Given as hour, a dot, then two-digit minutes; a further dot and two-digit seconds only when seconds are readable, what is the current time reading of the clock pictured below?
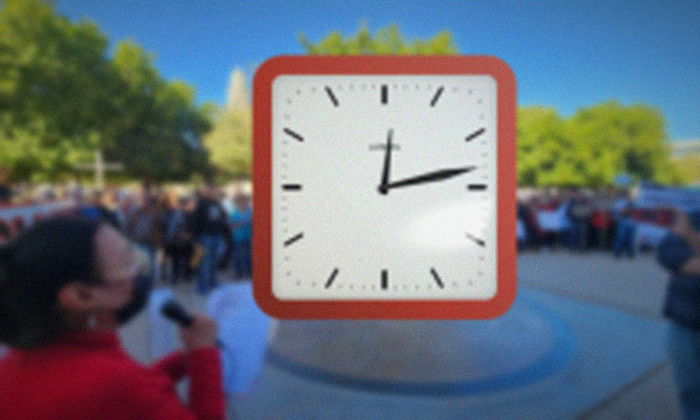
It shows 12.13
